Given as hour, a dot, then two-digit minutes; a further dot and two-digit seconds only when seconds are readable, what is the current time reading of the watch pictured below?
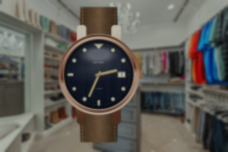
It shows 2.34
